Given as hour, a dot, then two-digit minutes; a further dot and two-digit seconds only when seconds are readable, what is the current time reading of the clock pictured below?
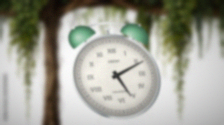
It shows 5.11
